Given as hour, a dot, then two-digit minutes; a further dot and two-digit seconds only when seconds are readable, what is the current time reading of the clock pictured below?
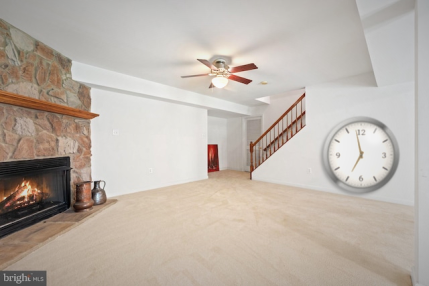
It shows 6.58
